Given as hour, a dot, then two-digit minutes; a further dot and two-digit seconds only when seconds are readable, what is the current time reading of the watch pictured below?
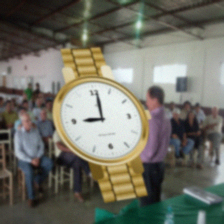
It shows 9.01
